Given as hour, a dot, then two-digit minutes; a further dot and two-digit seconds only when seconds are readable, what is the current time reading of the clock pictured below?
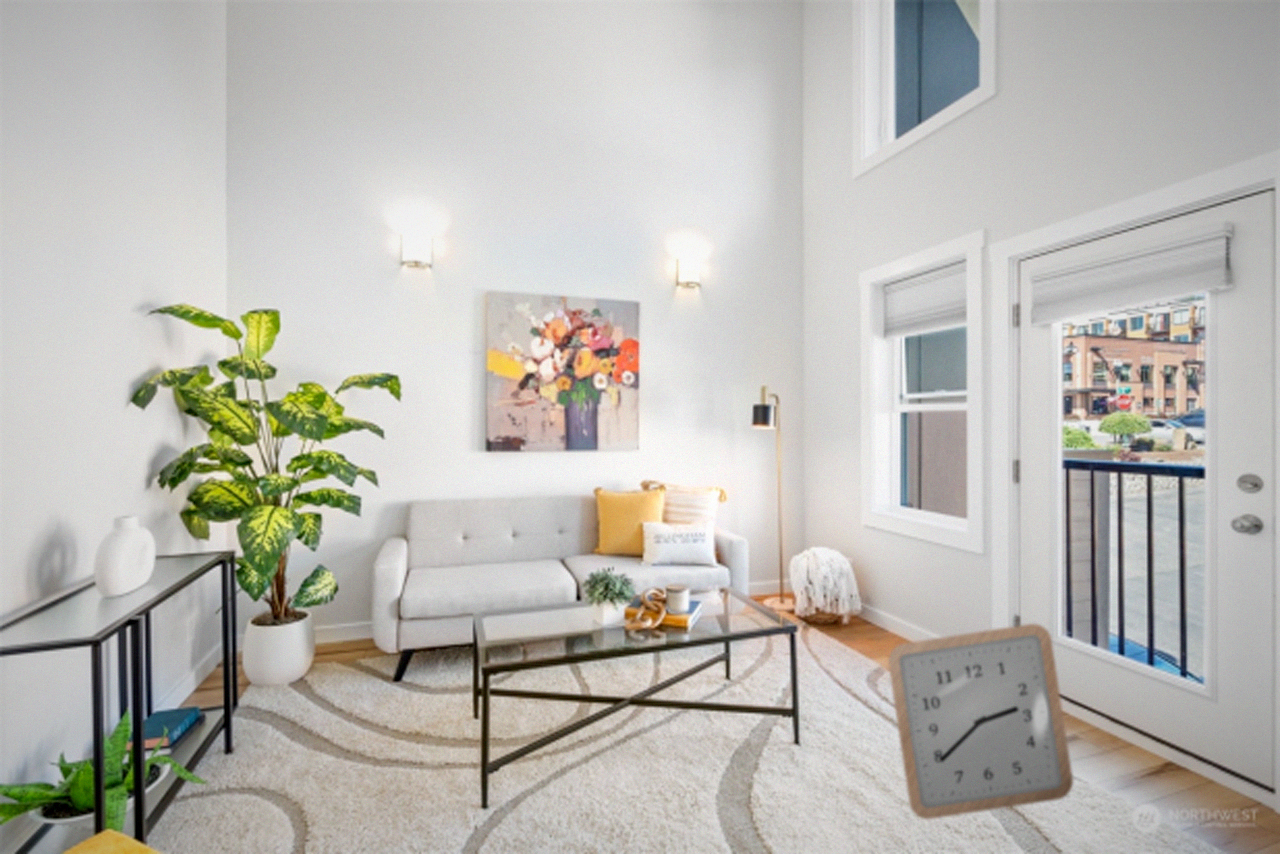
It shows 2.39
